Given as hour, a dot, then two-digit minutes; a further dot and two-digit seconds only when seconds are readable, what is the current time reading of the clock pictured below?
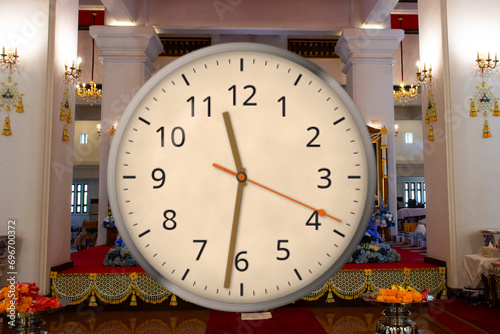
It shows 11.31.19
